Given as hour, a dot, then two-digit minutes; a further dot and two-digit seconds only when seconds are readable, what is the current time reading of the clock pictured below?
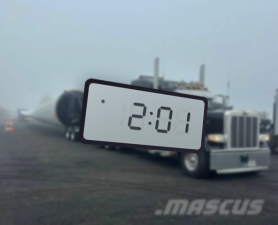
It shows 2.01
